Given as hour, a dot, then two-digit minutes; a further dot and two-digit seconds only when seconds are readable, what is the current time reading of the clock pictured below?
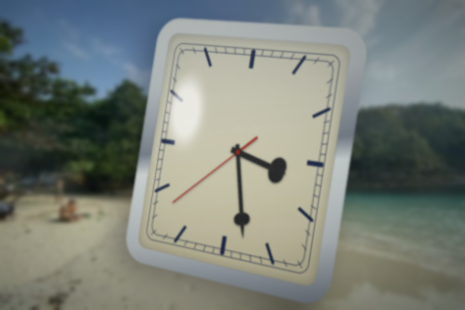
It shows 3.27.38
